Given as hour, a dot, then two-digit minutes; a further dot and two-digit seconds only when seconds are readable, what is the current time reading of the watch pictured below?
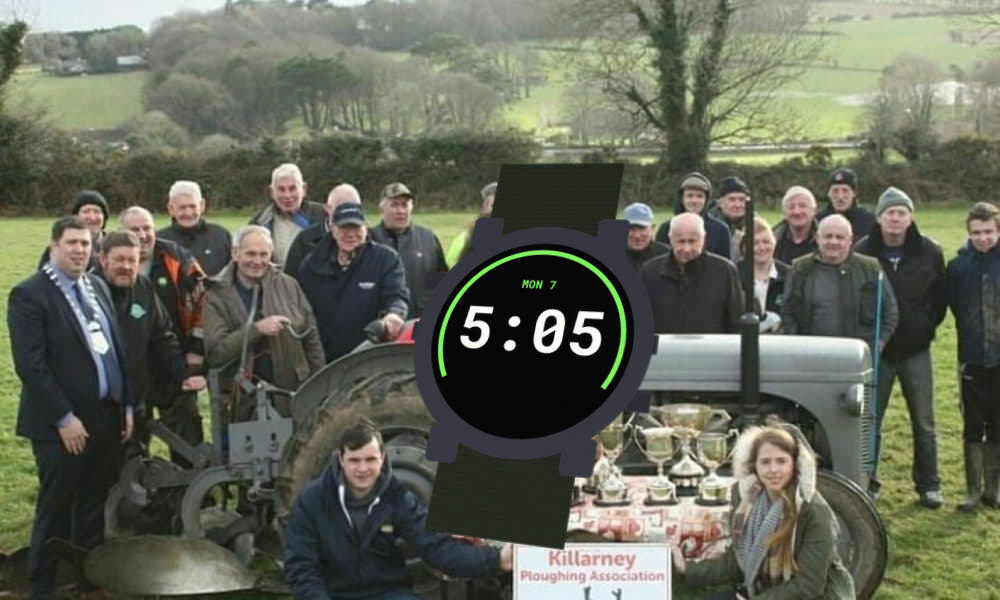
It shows 5.05
